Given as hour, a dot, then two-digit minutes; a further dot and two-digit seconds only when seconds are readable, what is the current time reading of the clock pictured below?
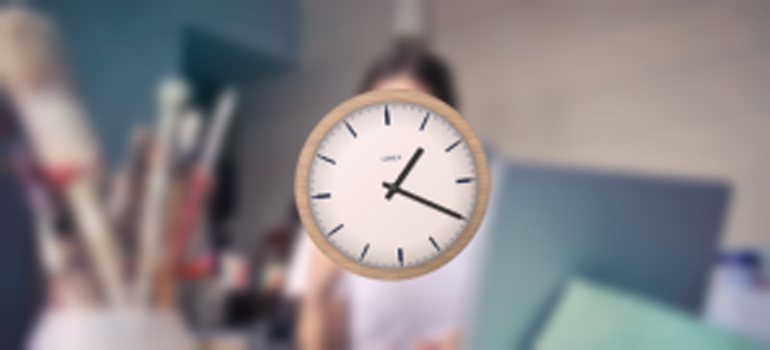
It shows 1.20
